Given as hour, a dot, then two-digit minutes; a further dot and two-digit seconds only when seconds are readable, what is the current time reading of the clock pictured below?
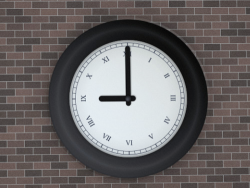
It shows 9.00
